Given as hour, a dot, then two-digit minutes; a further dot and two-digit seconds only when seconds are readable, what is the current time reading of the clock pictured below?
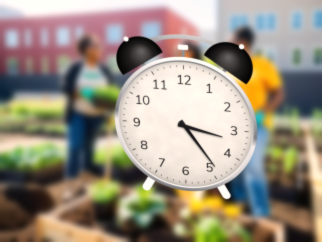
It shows 3.24
